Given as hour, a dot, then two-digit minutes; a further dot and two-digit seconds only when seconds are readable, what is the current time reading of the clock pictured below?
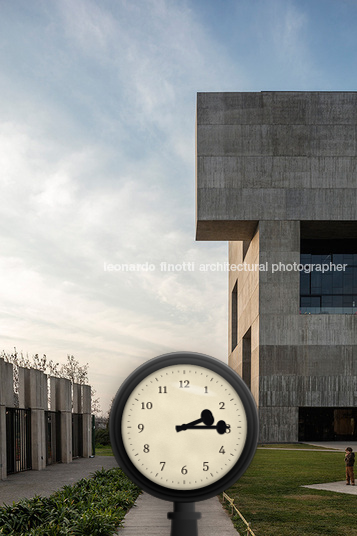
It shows 2.15
